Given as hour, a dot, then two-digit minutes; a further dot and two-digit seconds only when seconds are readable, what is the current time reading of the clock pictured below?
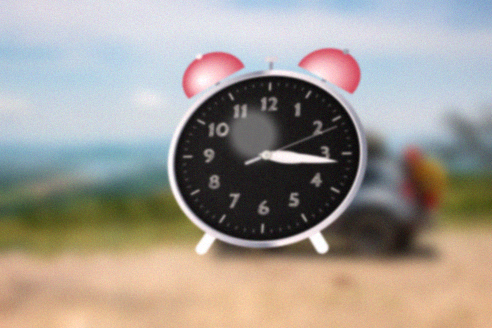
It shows 3.16.11
